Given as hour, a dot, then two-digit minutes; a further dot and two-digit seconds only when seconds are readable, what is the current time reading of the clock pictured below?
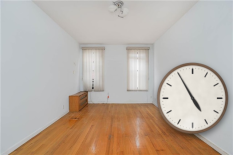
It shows 4.55
